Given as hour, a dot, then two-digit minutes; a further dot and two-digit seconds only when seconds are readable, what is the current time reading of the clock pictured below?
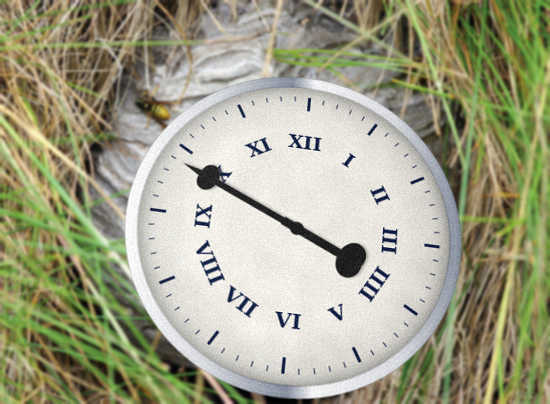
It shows 3.49
